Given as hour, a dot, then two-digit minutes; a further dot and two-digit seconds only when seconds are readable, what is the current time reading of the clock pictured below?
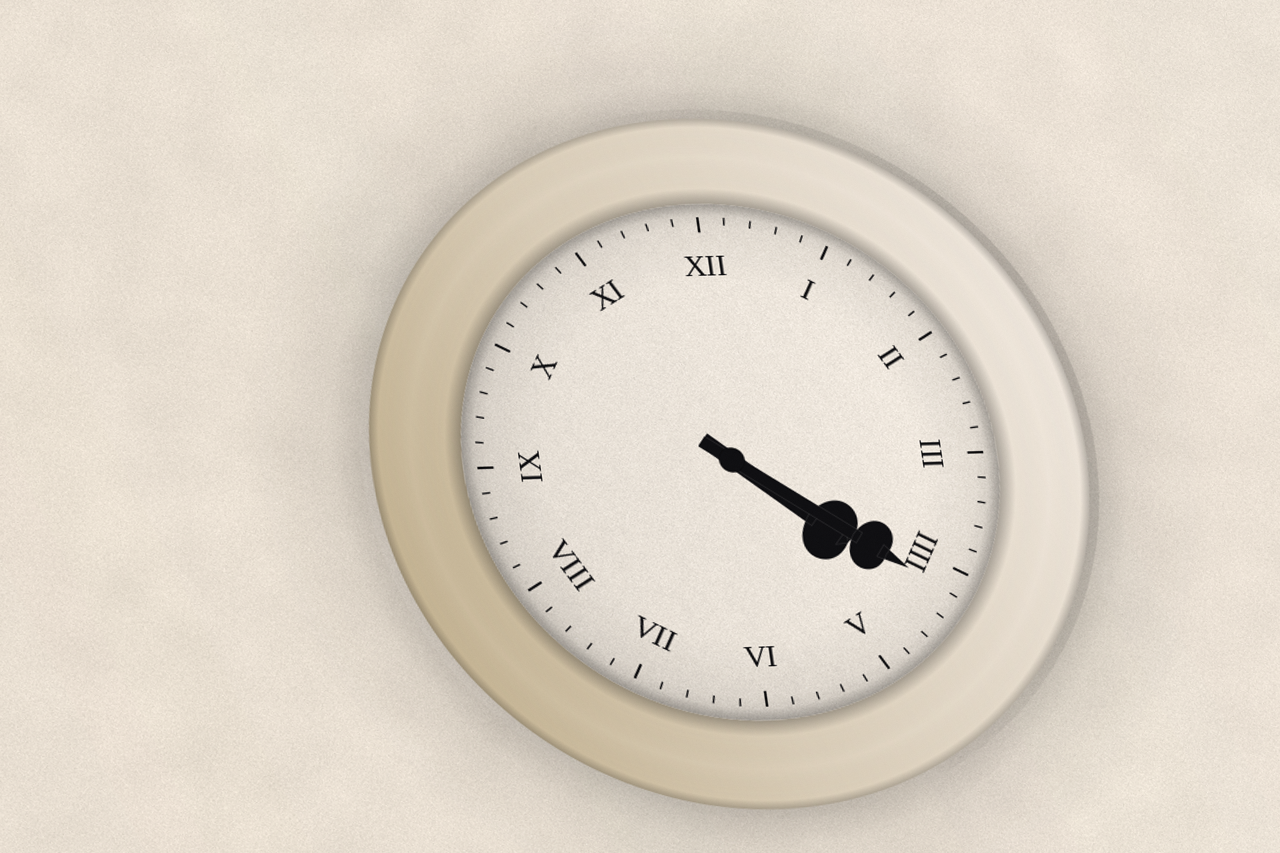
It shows 4.21
